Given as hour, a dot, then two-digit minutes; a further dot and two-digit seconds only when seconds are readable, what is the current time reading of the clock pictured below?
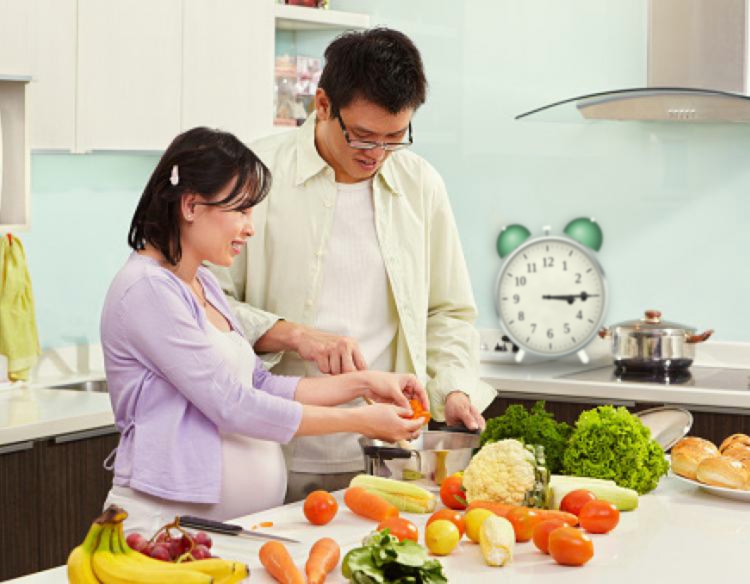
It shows 3.15
